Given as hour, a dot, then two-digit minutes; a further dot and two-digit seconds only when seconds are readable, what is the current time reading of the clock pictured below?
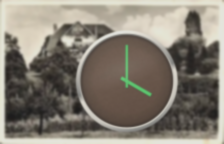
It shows 4.00
